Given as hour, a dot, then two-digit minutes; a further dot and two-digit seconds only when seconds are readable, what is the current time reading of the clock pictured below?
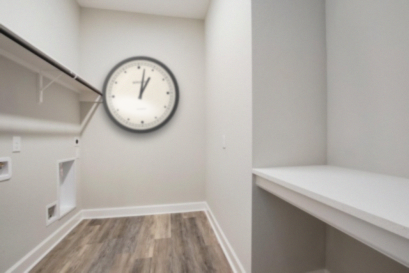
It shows 1.02
